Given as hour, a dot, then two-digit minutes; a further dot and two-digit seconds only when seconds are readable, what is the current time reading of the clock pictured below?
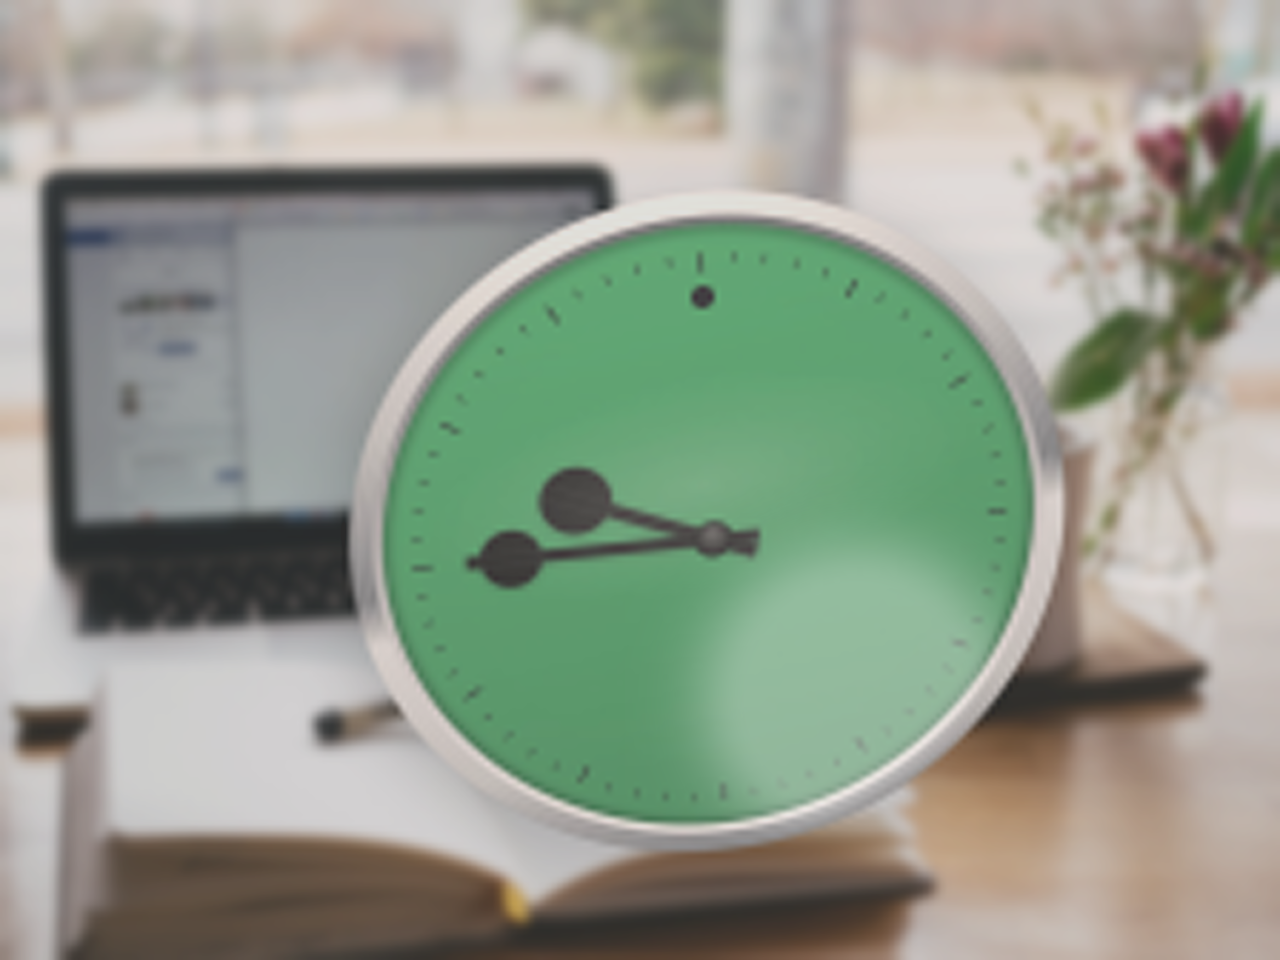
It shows 9.45
